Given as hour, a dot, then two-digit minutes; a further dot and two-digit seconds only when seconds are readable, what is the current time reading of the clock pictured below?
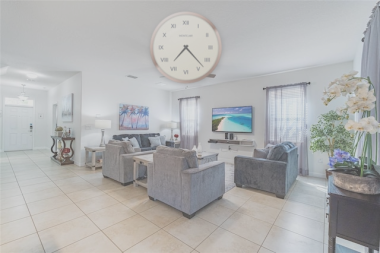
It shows 7.23
